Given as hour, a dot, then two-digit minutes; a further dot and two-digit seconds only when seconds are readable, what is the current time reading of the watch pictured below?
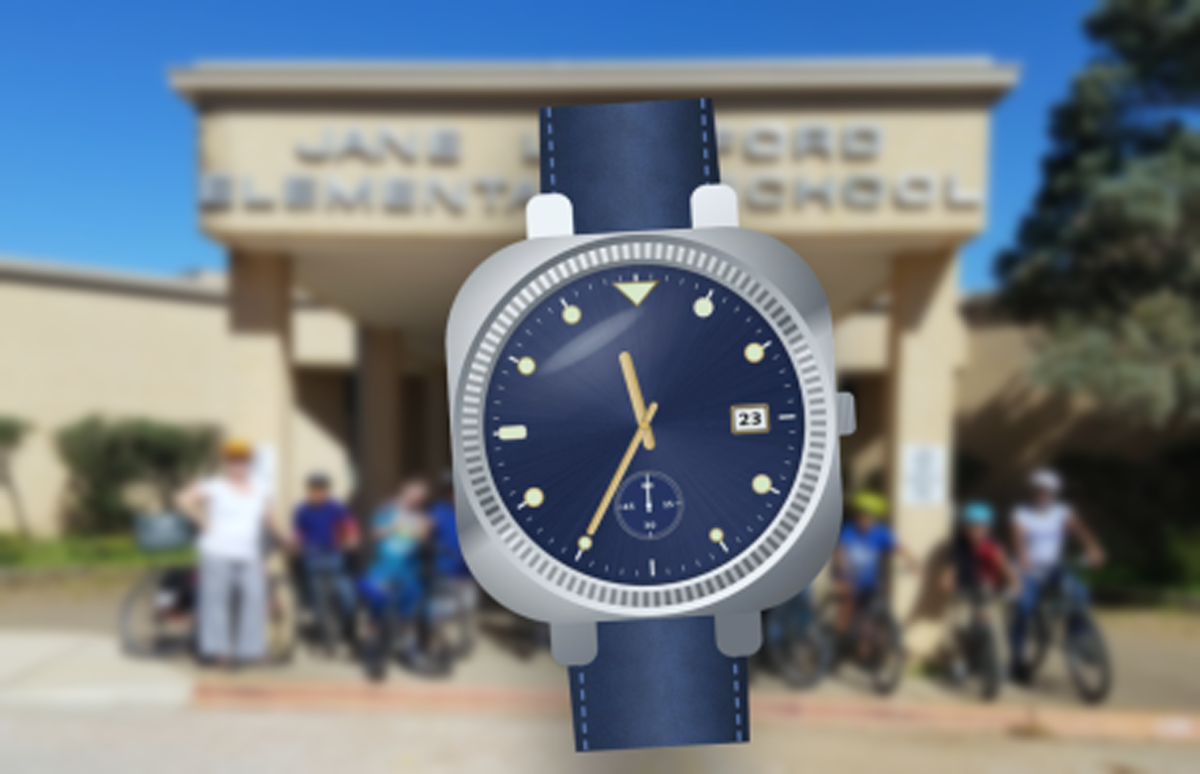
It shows 11.35
